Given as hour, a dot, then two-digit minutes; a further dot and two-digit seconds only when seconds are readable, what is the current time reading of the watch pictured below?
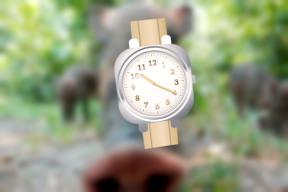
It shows 10.20
